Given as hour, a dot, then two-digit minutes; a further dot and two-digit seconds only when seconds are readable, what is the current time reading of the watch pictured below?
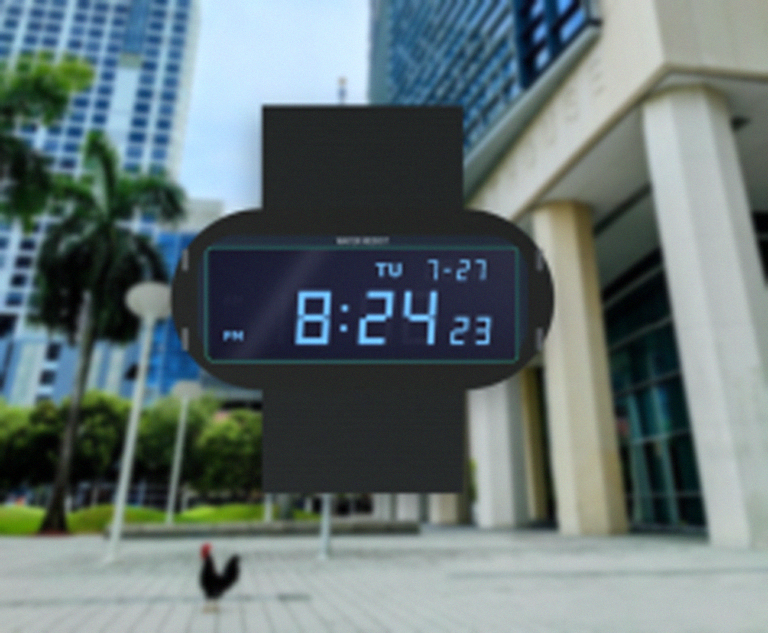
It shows 8.24.23
